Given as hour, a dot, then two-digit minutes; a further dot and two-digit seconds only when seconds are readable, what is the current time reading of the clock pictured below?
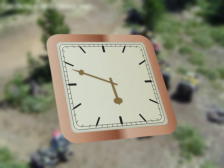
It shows 5.49
